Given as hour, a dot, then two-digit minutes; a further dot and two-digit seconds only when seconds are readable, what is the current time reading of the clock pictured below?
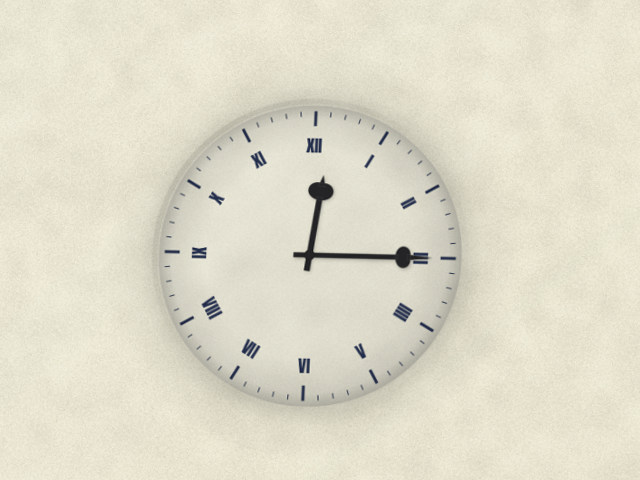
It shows 12.15
